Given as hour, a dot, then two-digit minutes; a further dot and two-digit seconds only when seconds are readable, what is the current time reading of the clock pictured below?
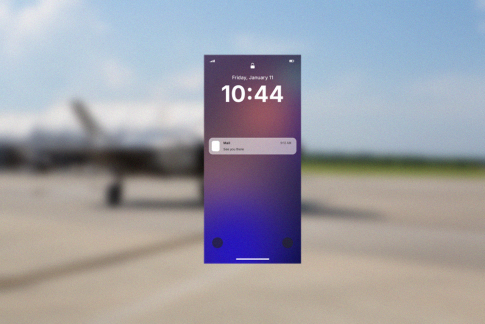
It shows 10.44
